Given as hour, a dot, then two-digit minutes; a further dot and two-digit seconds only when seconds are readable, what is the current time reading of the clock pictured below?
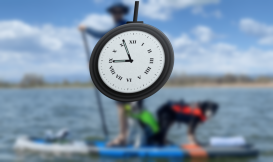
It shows 8.56
